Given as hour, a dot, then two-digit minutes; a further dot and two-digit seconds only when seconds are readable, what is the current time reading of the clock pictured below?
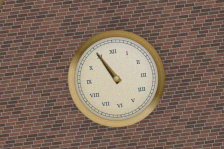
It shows 10.55
